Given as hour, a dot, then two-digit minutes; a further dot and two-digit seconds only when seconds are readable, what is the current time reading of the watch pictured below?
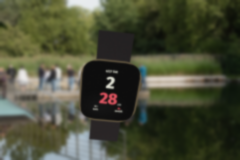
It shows 2.28
